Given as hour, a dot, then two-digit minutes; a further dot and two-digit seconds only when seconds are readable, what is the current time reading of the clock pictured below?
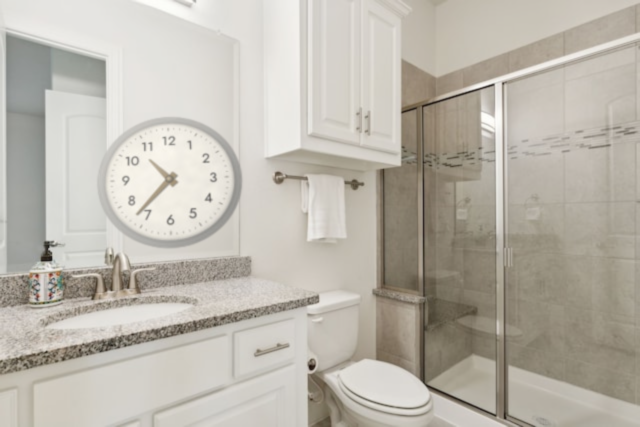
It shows 10.37
